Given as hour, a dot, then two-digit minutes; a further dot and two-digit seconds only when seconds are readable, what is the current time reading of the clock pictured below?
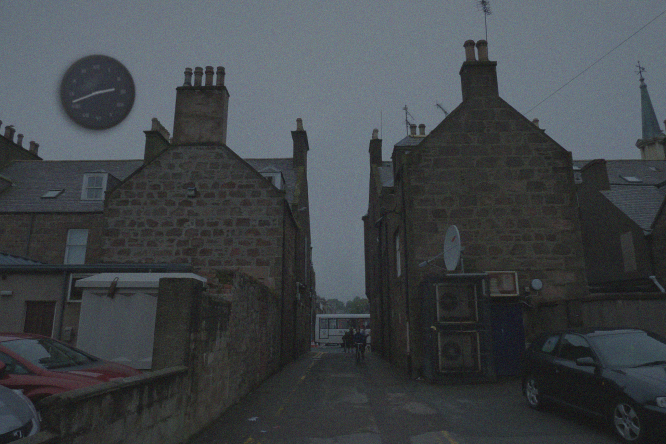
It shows 2.42
